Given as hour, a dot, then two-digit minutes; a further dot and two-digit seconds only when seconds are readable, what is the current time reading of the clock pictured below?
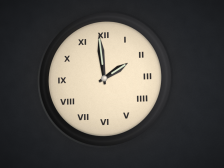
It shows 1.59
